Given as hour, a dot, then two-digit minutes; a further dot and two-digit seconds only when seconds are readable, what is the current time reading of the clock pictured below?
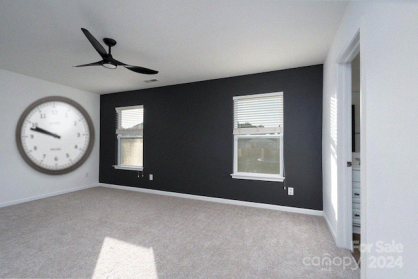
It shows 9.48
